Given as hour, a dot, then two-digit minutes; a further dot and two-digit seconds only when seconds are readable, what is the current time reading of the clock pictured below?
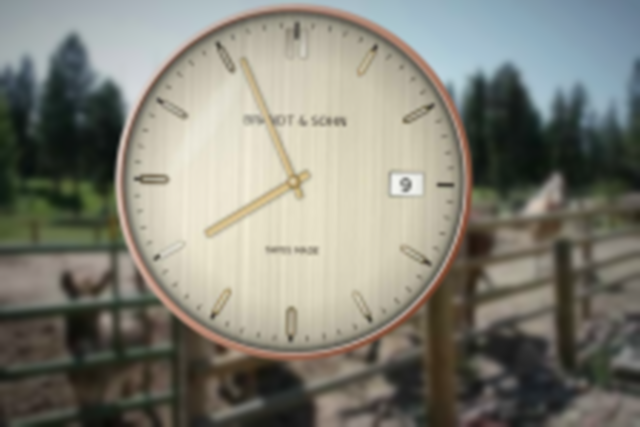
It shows 7.56
